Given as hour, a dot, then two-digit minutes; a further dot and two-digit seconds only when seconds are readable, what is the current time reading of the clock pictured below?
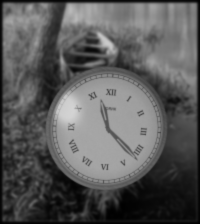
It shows 11.22
